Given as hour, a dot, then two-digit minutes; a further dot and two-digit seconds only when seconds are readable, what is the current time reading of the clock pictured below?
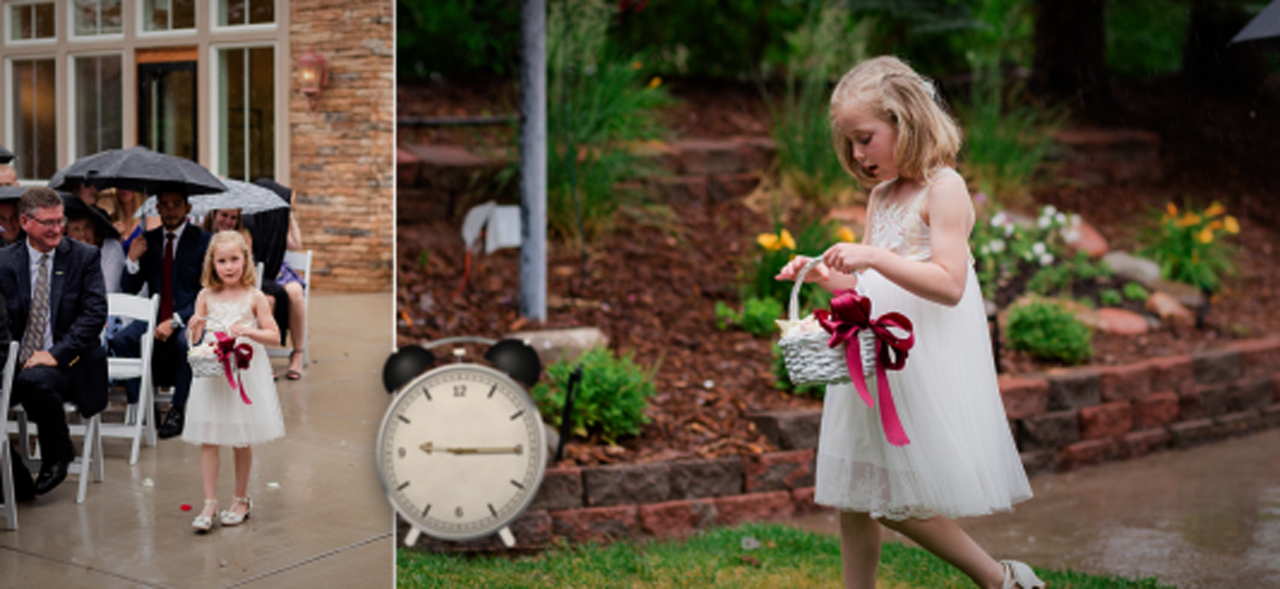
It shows 9.15
